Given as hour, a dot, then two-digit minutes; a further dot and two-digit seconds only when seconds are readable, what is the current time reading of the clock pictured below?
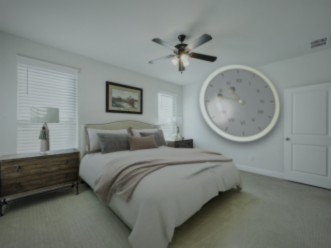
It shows 10.47
